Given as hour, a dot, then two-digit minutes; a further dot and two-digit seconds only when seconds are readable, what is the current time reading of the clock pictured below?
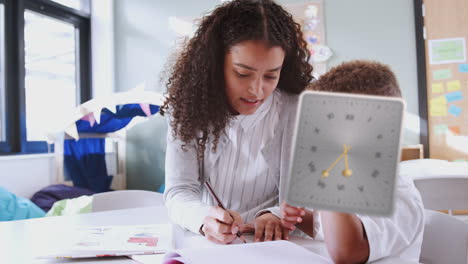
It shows 5.36
